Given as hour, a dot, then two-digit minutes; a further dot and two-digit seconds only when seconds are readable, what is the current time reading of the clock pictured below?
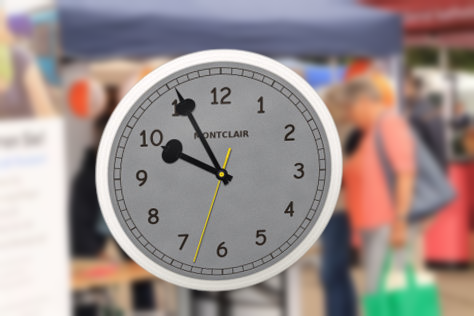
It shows 9.55.33
